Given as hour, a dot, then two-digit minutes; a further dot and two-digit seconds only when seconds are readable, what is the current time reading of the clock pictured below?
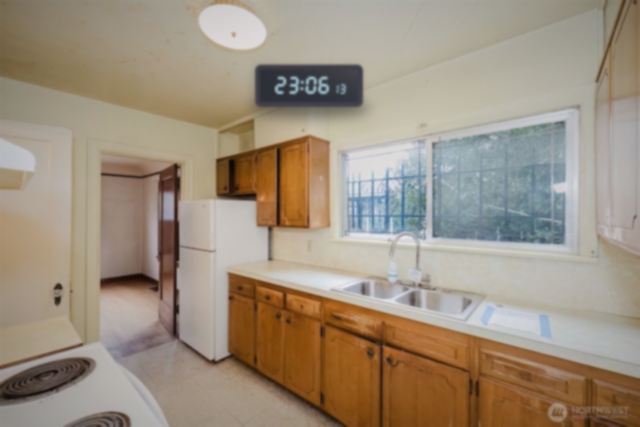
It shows 23.06
